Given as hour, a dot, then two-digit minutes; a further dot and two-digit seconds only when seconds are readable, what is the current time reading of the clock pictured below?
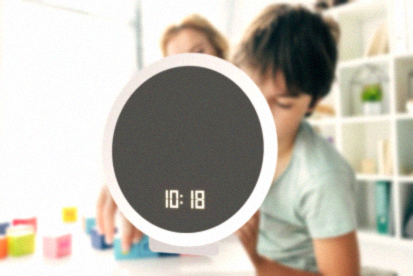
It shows 10.18
